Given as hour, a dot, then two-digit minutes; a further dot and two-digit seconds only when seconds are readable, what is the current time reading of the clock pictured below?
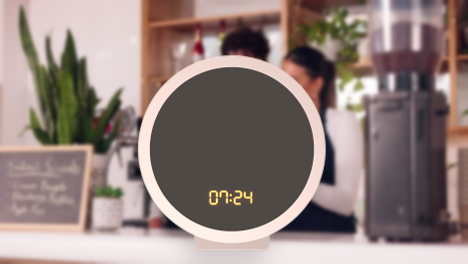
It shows 7.24
